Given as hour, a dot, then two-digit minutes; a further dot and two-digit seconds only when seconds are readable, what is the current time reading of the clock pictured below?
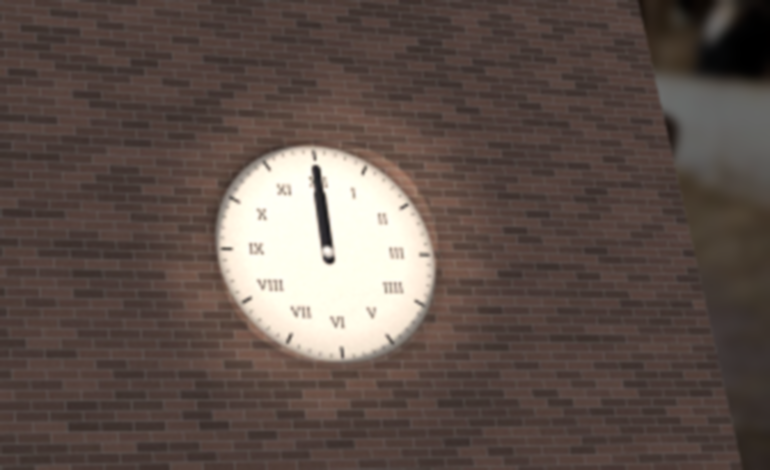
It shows 12.00
